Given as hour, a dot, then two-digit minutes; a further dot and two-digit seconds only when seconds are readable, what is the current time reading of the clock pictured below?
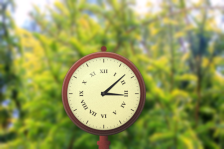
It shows 3.08
